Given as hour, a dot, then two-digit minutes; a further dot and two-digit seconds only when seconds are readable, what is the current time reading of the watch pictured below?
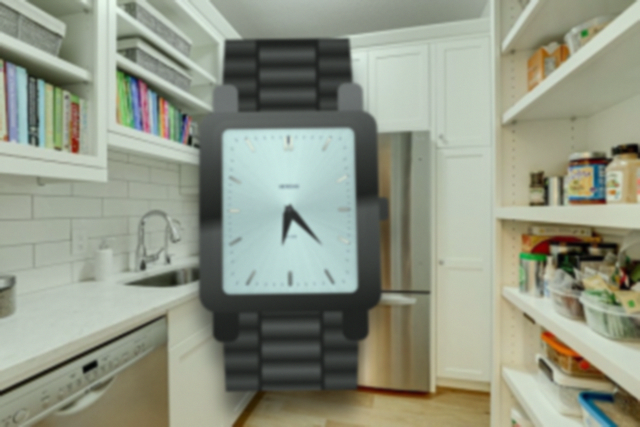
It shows 6.23
